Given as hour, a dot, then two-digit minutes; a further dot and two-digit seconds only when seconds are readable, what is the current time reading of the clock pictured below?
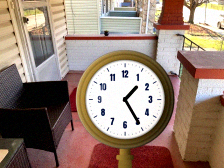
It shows 1.25
